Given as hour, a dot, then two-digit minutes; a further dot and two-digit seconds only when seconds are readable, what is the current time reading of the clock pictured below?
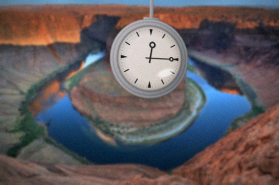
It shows 12.15
